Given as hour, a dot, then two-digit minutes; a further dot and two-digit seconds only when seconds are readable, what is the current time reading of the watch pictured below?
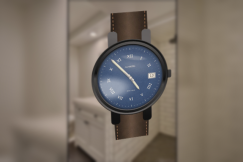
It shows 4.53
